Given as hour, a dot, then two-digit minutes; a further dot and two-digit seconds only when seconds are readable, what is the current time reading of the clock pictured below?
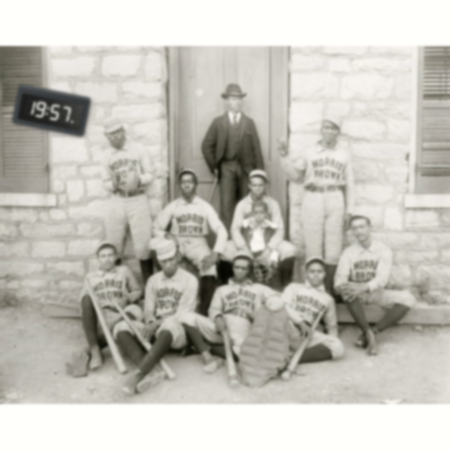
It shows 19.57
